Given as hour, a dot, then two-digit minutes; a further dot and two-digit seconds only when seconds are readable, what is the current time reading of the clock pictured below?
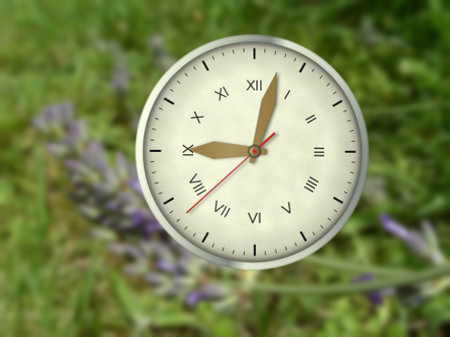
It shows 9.02.38
